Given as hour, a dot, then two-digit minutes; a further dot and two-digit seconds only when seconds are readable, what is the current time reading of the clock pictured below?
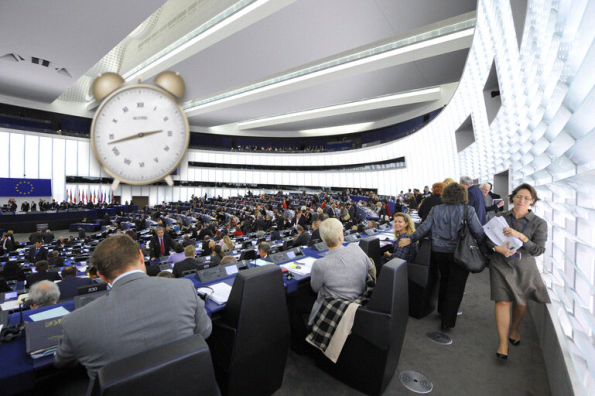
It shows 2.43
